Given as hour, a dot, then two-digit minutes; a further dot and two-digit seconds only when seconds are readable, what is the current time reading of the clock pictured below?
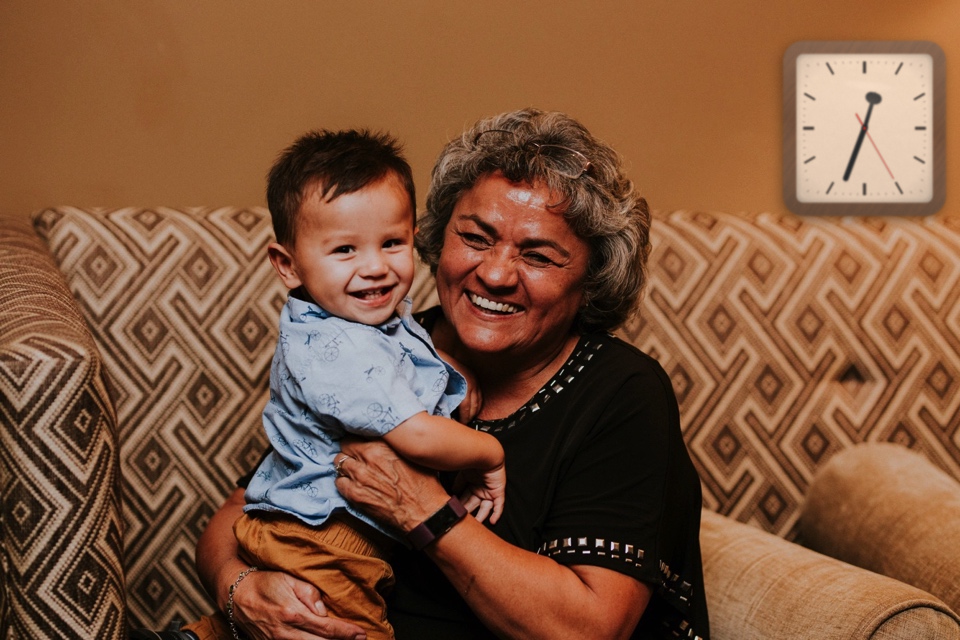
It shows 12.33.25
